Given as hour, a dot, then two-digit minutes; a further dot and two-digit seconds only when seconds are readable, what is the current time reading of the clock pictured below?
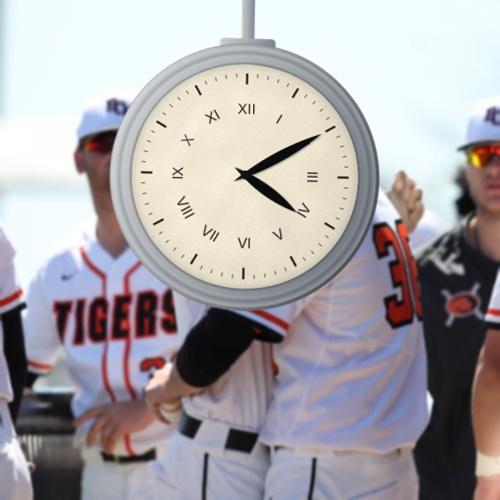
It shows 4.10
